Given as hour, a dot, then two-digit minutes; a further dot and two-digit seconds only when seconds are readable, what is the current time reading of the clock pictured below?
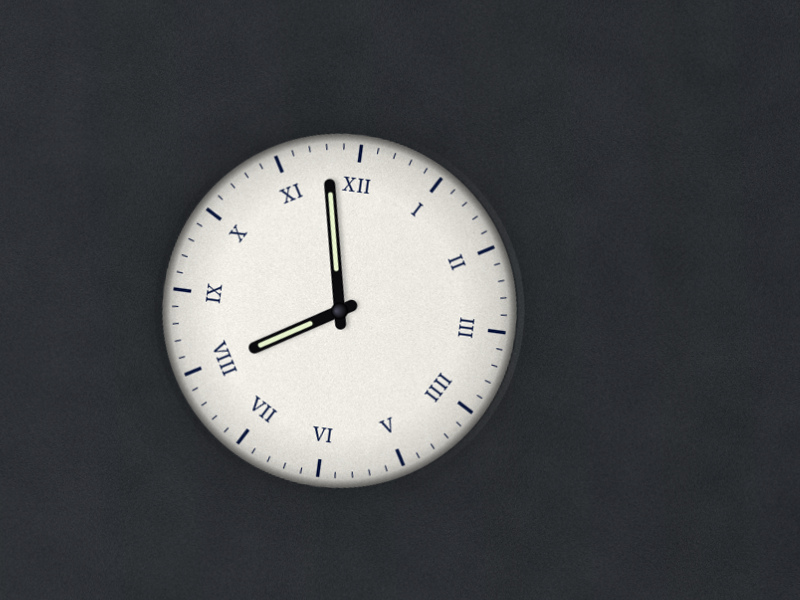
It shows 7.58
